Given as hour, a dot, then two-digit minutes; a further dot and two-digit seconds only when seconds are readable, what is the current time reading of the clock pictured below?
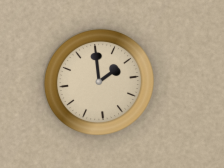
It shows 2.00
